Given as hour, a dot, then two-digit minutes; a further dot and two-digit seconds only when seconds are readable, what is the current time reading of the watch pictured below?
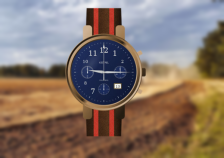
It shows 9.15
